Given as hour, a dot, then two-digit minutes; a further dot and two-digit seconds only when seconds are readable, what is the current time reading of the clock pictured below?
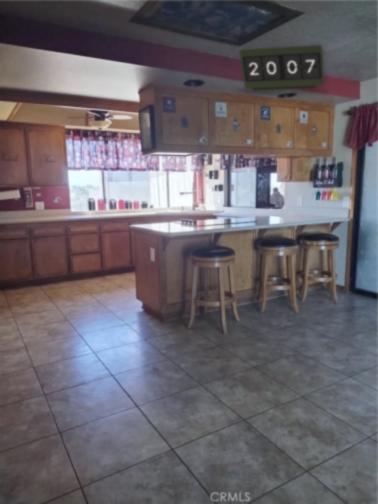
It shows 20.07
